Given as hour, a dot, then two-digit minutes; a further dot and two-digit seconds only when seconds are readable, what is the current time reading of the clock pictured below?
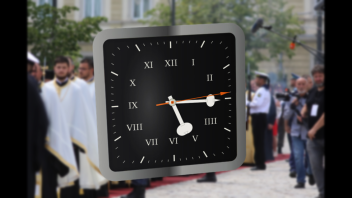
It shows 5.15.14
